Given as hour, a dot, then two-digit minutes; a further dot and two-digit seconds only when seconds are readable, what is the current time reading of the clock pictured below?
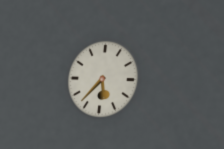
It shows 5.37
